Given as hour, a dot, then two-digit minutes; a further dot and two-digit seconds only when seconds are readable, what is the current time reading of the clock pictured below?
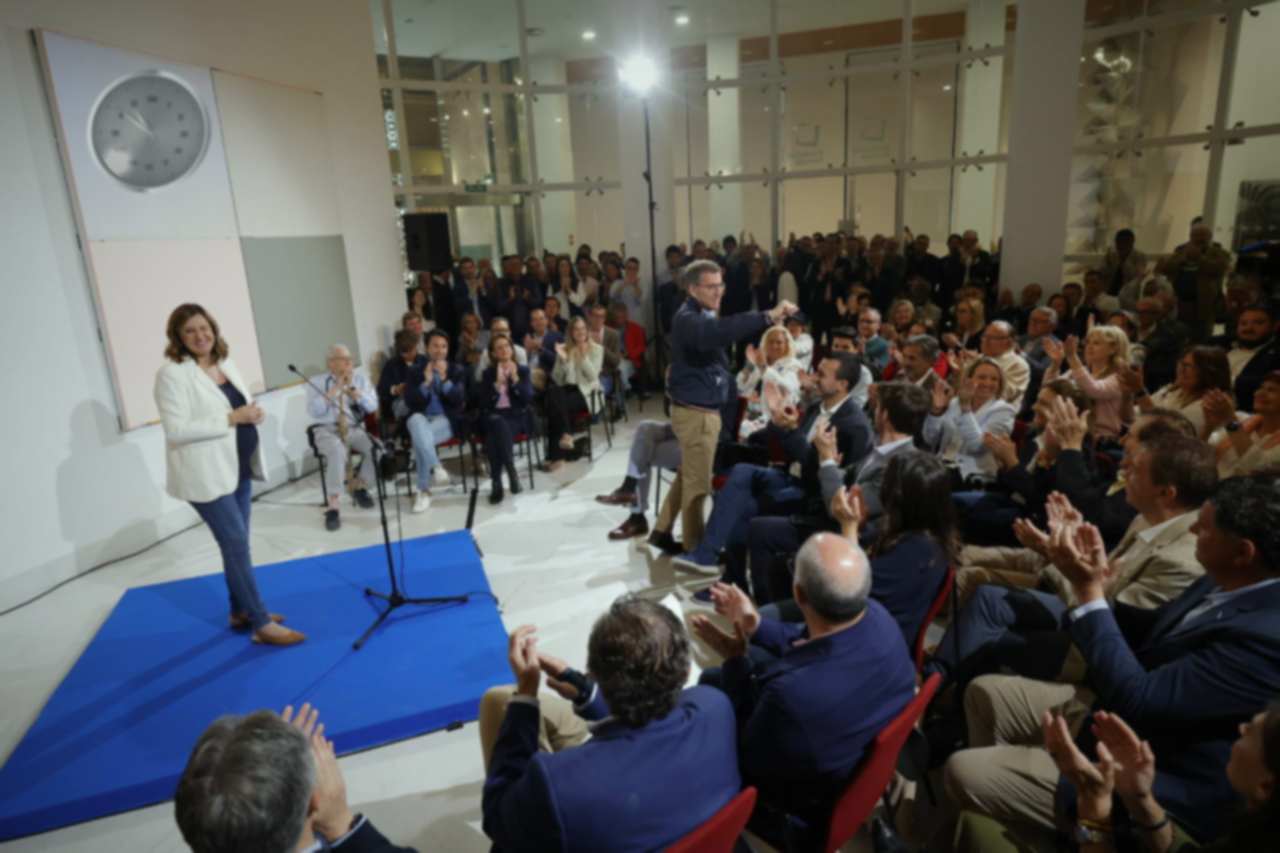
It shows 10.51
